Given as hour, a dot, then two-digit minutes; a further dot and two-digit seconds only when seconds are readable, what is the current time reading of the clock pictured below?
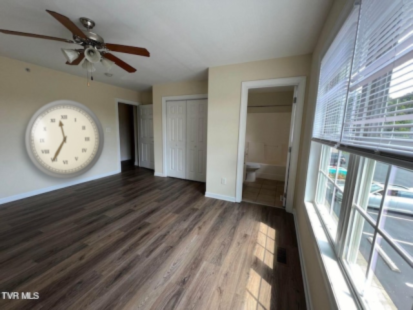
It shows 11.35
